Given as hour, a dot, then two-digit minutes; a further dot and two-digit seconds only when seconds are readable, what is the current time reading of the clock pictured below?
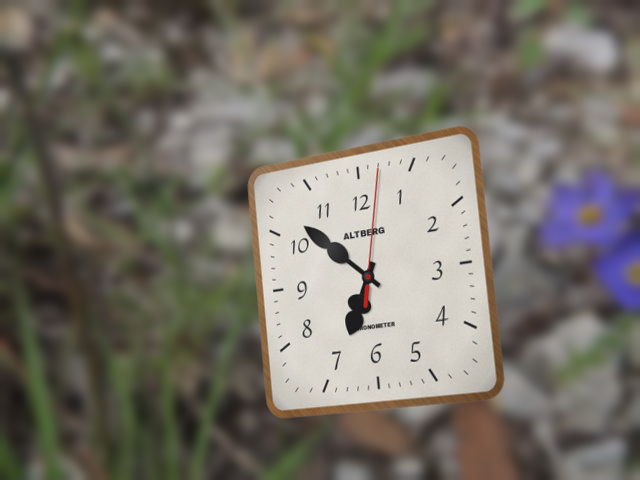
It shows 6.52.02
